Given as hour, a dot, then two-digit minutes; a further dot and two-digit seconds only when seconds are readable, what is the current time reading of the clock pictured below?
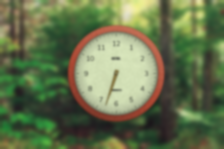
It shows 6.33
